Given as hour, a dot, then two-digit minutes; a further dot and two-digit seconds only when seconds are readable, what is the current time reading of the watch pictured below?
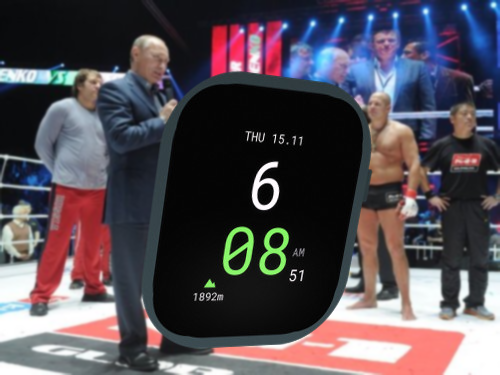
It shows 6.08.51
